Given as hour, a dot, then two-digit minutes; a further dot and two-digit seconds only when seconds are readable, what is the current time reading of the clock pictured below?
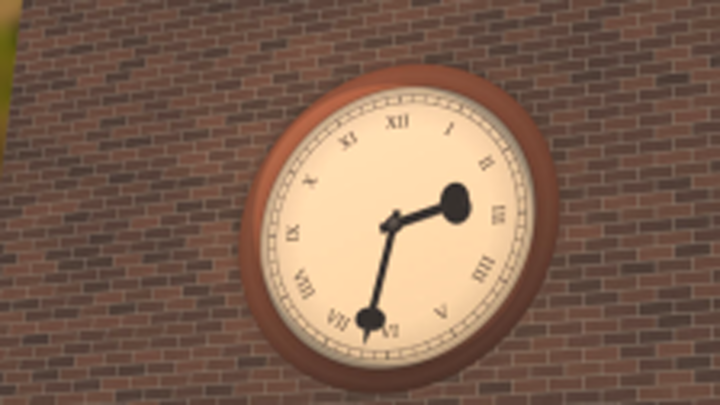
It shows 2.32
